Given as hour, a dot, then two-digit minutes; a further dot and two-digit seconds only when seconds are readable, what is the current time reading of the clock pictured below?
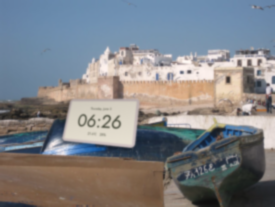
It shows 6.26
